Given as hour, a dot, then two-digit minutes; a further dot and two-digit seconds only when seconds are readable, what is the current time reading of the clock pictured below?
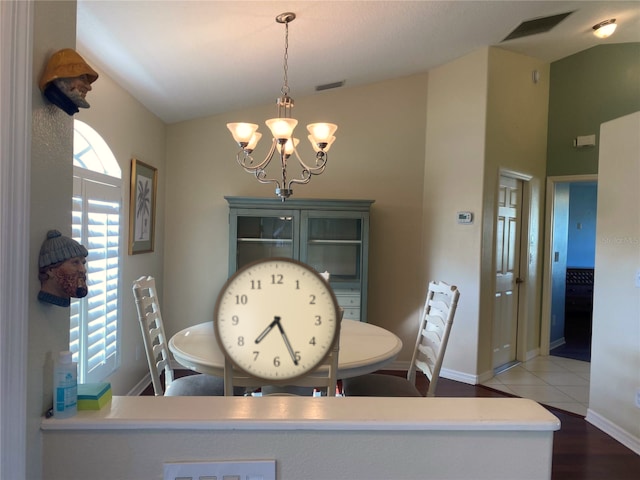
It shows 7.26
